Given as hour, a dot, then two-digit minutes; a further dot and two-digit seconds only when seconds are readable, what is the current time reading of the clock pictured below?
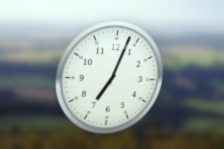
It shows 7.03
